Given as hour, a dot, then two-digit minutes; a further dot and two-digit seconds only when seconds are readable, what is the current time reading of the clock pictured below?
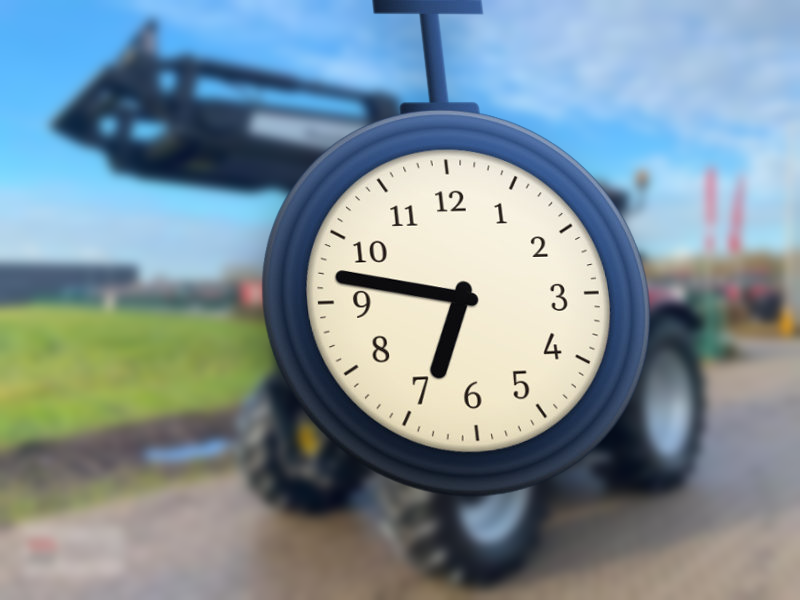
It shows 6.47
